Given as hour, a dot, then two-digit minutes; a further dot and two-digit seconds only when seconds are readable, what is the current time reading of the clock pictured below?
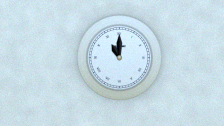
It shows 11.00
